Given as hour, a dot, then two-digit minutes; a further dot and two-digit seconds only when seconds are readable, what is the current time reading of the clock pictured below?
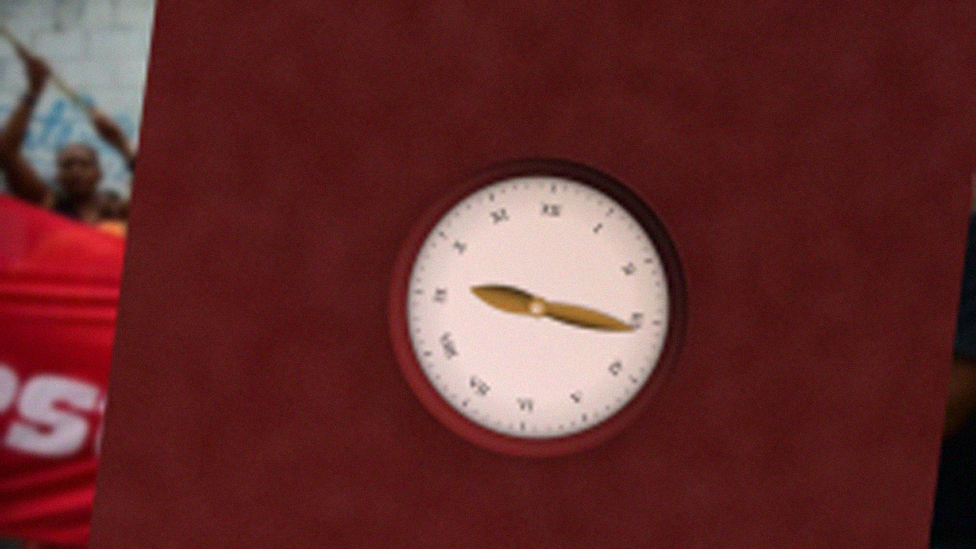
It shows 9.16
